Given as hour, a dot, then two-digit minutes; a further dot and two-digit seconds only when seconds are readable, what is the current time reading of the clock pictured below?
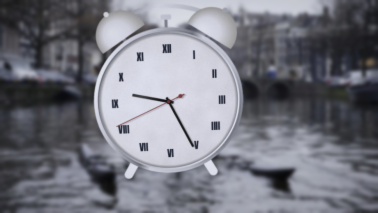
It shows 9.25.41
